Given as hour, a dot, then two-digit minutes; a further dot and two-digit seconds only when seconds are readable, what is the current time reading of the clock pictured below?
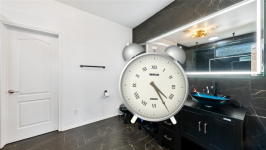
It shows 4.25
